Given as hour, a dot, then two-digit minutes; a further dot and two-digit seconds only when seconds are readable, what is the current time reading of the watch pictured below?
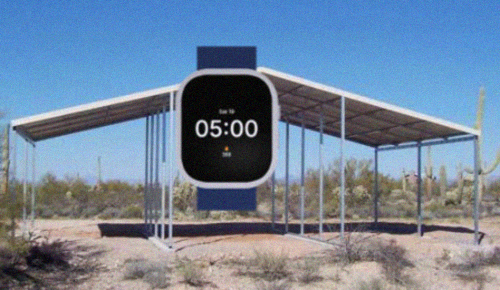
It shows 5.00
